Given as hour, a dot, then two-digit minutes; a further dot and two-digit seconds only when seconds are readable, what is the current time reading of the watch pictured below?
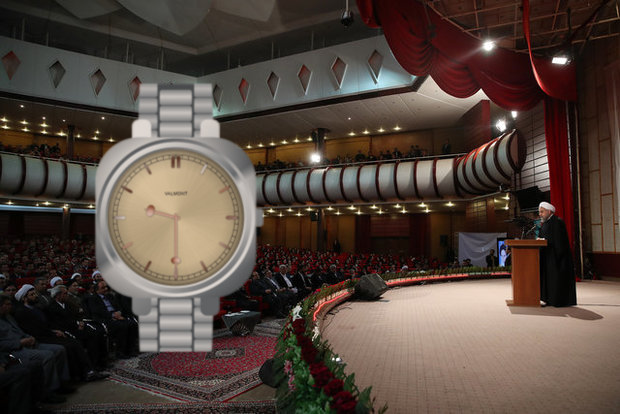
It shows 9.30
